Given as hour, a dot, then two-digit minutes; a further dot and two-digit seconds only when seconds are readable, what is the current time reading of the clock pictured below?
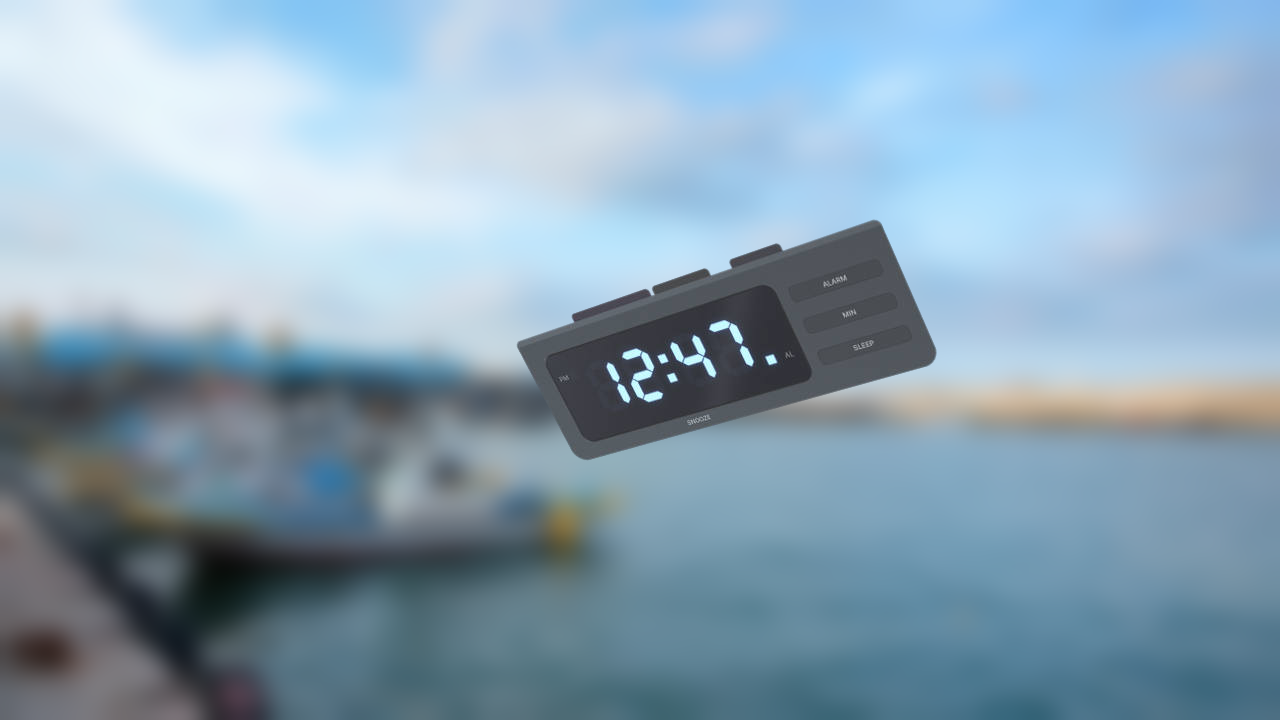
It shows 12.47
